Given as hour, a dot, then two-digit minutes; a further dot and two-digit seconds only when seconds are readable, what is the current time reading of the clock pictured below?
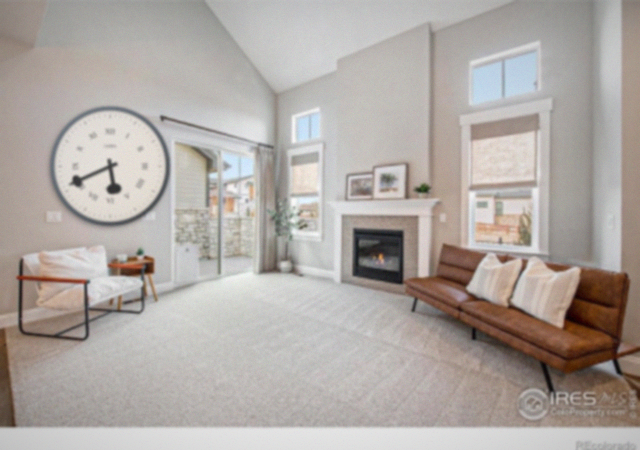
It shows 5.41
